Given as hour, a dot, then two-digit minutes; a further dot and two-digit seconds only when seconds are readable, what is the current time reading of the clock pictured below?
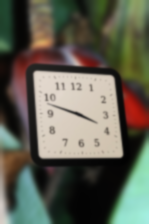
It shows 3.48
